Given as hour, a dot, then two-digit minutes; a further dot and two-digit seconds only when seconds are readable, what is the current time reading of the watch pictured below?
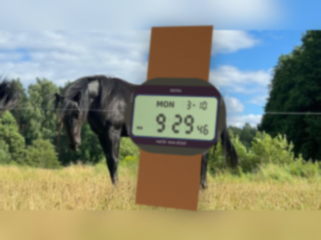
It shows 9.29
